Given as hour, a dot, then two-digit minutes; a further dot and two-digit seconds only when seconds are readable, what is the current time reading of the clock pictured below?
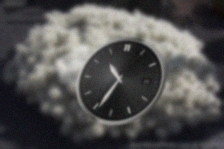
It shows 10.34
